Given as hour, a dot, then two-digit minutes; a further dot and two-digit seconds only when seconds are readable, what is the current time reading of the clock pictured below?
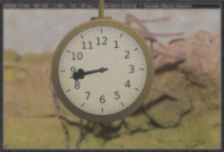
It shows 8.43
